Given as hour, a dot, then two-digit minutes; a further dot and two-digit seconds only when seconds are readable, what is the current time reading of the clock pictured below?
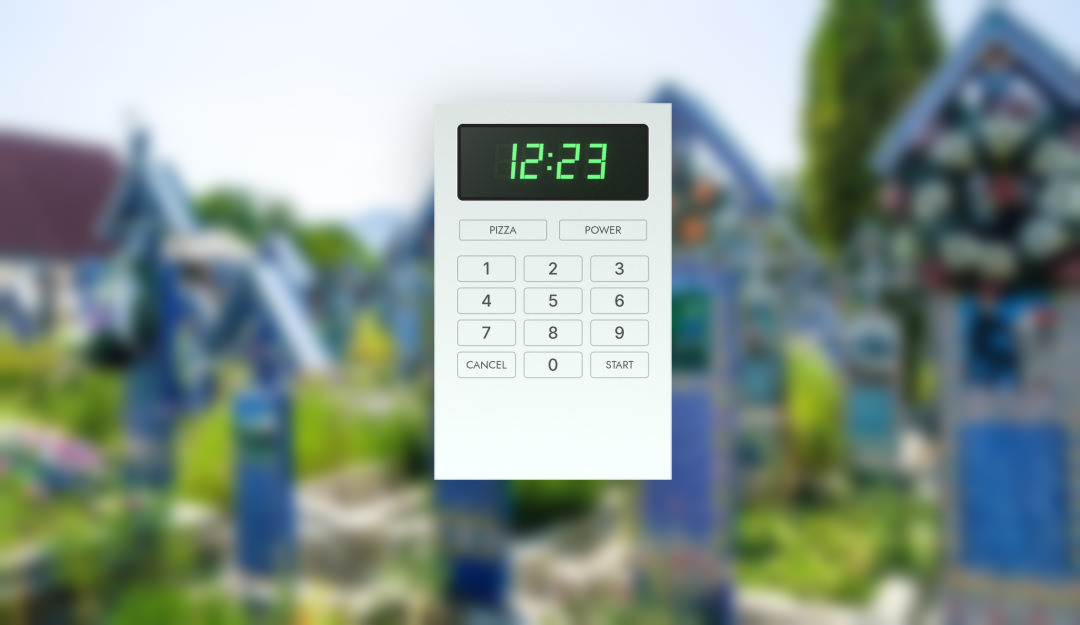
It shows 12.23
